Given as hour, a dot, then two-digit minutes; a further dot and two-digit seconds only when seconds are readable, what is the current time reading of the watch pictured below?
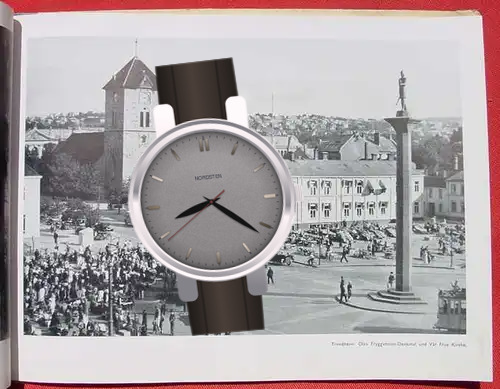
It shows 8.21.39
